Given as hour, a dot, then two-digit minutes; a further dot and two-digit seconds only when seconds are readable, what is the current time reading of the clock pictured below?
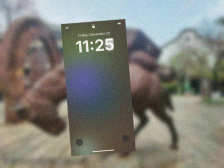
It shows 11.25
